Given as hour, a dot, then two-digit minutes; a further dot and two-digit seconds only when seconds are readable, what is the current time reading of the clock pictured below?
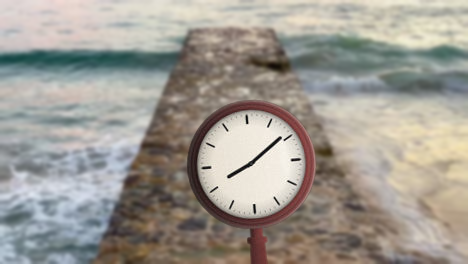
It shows 8.09
